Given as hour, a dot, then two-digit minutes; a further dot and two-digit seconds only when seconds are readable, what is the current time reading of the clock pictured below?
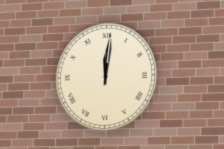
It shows 12.01
